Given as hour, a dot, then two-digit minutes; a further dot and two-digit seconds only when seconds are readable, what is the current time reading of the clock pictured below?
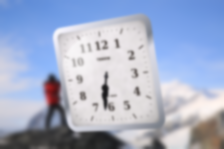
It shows 6.32
